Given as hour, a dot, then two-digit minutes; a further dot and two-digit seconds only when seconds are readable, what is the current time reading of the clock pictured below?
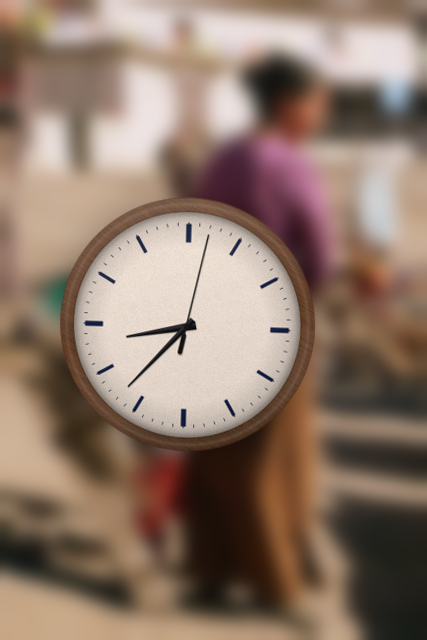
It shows 8.37.02
